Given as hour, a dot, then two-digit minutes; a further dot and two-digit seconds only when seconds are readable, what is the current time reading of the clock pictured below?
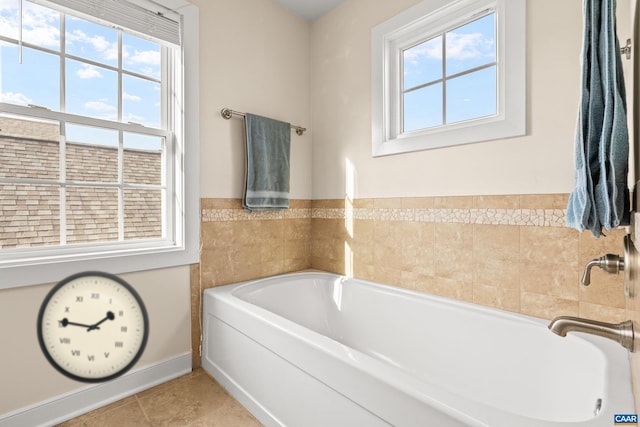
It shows 1.46
